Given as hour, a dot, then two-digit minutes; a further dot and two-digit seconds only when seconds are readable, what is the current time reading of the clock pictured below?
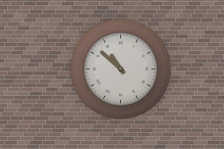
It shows 10.52
